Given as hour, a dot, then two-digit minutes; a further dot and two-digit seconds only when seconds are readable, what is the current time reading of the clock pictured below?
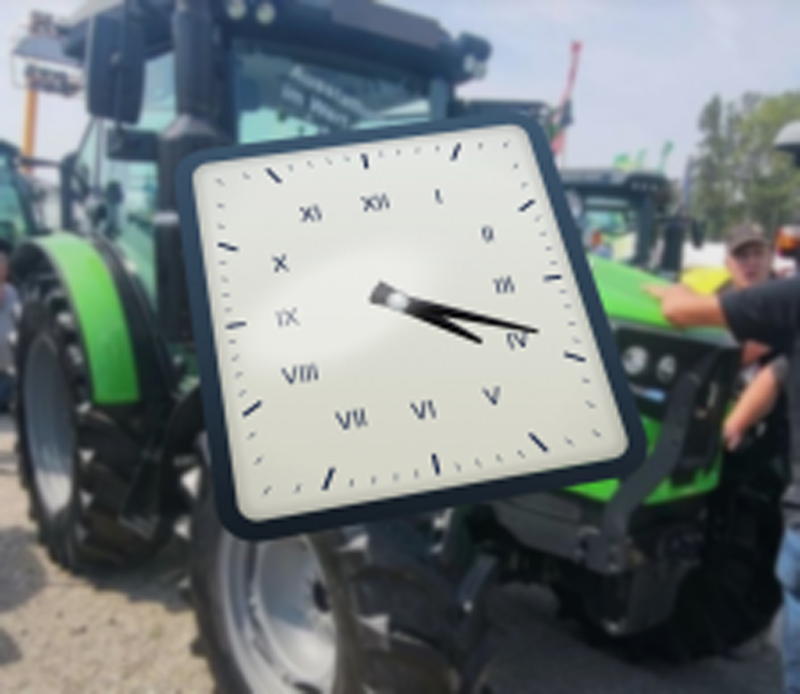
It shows 4.19
